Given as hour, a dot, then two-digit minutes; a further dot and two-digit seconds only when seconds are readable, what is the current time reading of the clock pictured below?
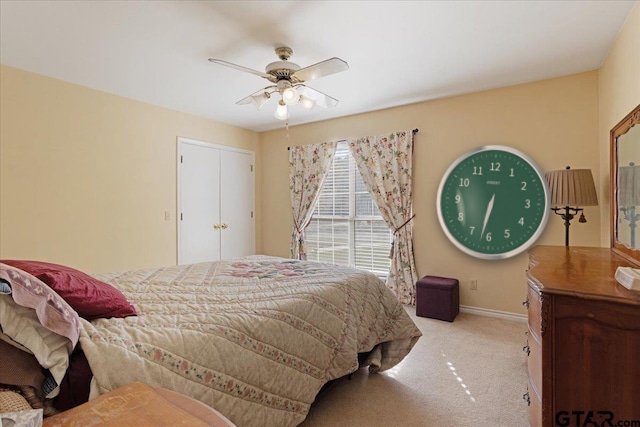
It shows 6.32
